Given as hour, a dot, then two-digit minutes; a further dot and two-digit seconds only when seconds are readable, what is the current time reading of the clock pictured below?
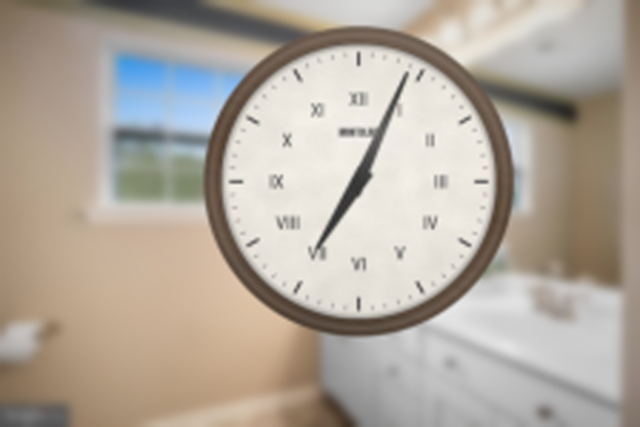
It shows 7.04
